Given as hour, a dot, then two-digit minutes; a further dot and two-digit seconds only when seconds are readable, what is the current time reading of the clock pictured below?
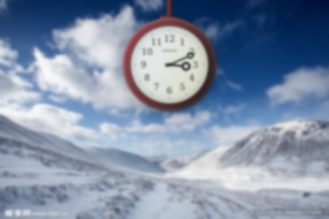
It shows 3.11
